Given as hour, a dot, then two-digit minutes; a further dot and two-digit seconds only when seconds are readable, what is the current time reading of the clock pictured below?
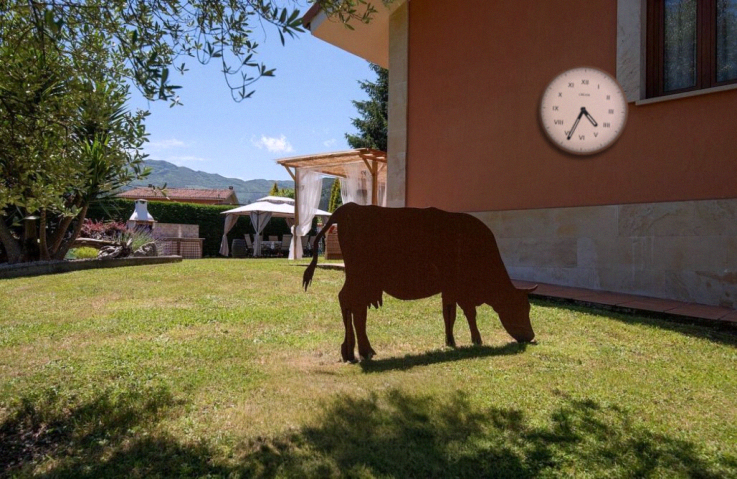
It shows 4.34
